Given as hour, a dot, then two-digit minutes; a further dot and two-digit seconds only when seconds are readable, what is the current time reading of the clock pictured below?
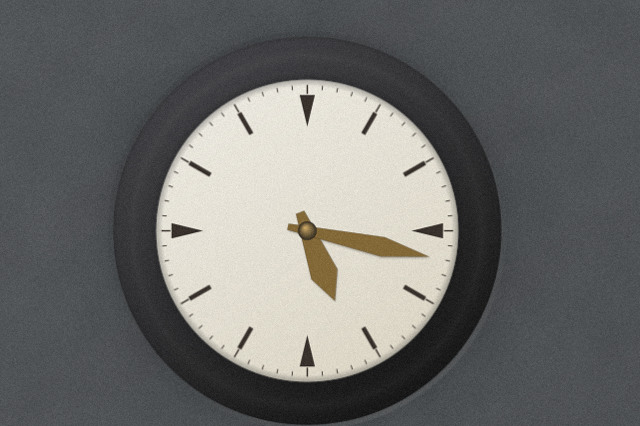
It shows 5.17
